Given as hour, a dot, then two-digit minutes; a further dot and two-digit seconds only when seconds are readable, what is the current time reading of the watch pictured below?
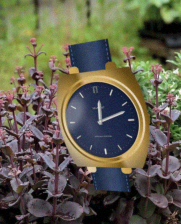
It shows 12.12
